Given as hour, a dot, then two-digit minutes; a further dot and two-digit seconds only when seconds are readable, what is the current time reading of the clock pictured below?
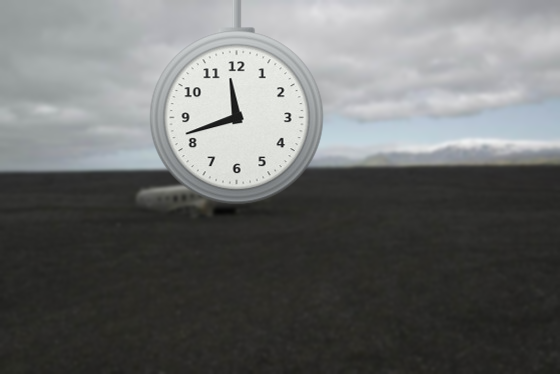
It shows 11.42
